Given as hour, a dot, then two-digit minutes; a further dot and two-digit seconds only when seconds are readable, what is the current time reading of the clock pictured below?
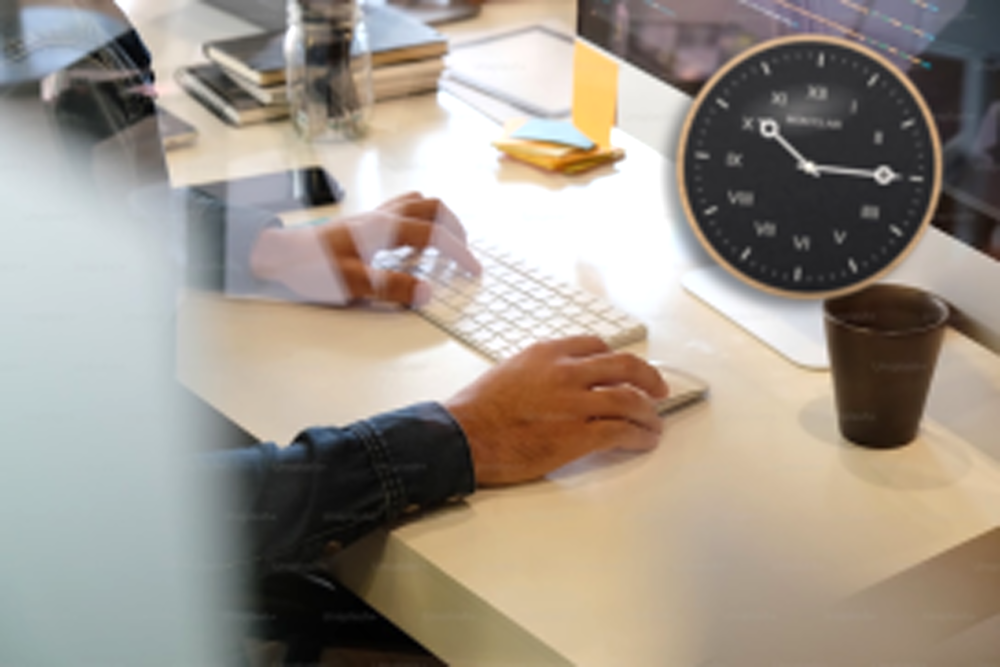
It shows 10.15
